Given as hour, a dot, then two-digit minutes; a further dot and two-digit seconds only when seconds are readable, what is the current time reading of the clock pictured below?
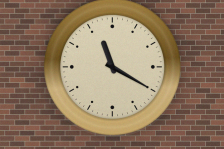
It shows 11.20
